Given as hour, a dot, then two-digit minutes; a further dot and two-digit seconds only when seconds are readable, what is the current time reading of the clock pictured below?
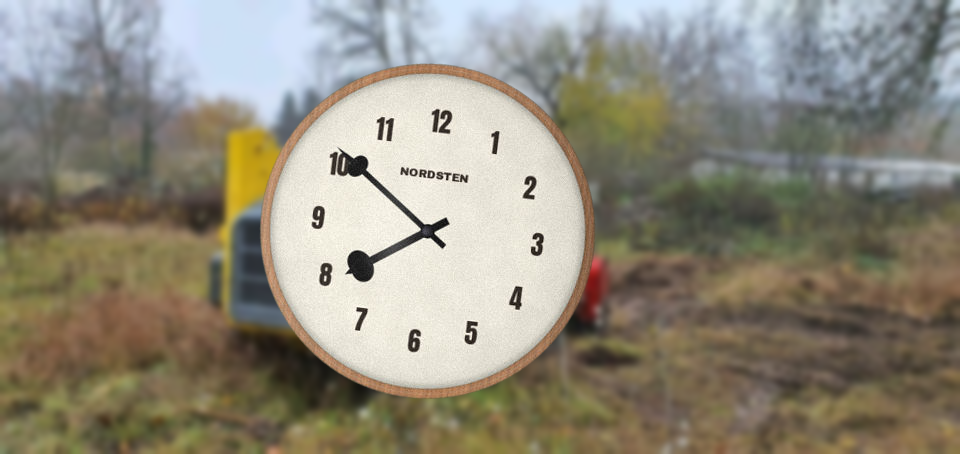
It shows 7.51
